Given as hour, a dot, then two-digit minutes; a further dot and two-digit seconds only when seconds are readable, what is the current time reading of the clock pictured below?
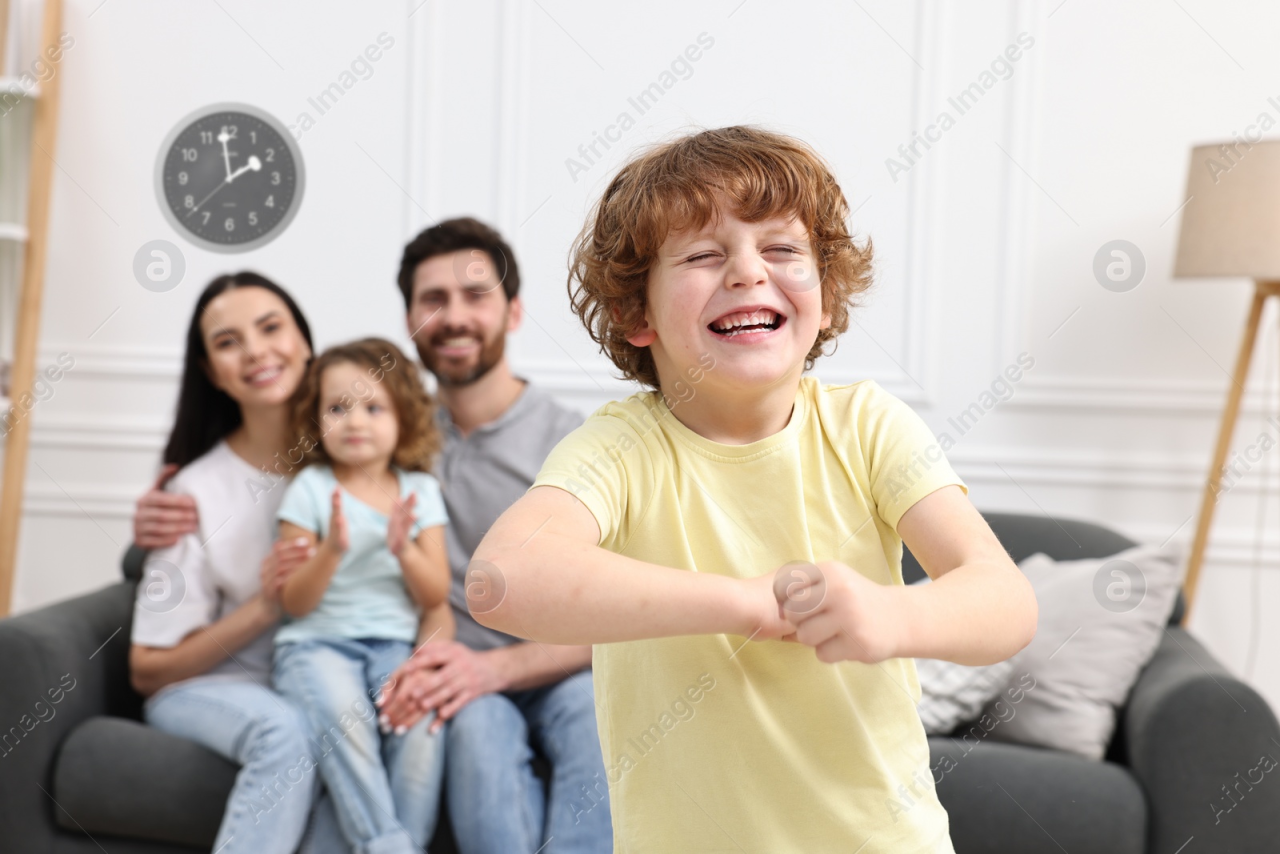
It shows 1.58.38
